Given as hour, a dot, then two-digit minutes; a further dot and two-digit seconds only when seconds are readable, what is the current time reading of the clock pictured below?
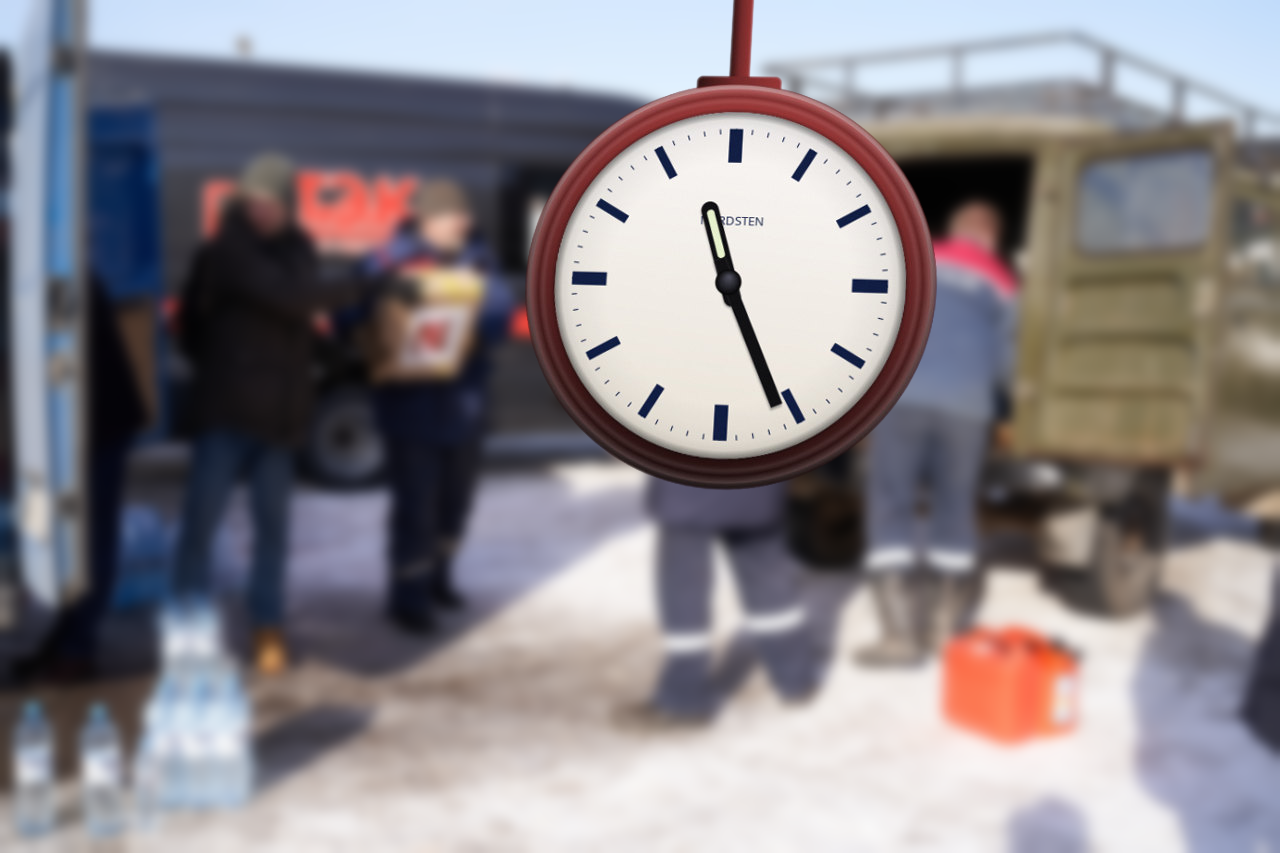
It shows 11.26
